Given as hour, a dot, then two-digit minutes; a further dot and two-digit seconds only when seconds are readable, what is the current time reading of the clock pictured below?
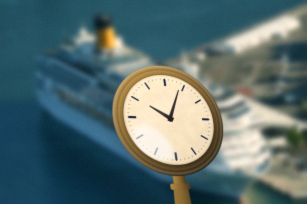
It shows 10.04
